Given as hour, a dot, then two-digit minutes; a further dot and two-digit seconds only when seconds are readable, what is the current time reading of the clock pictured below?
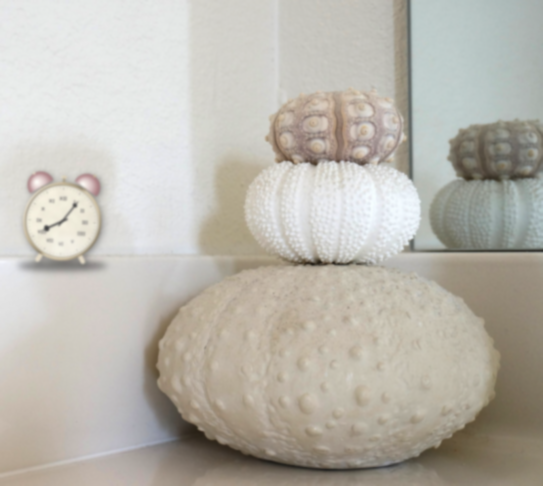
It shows 8.06
